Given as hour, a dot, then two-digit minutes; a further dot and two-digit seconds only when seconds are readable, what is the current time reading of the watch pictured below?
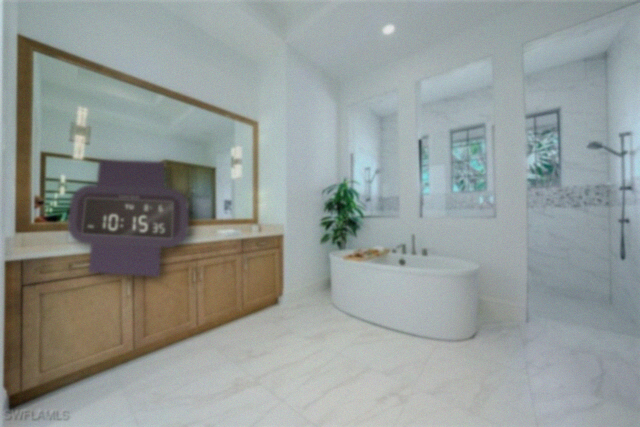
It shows 10.15
